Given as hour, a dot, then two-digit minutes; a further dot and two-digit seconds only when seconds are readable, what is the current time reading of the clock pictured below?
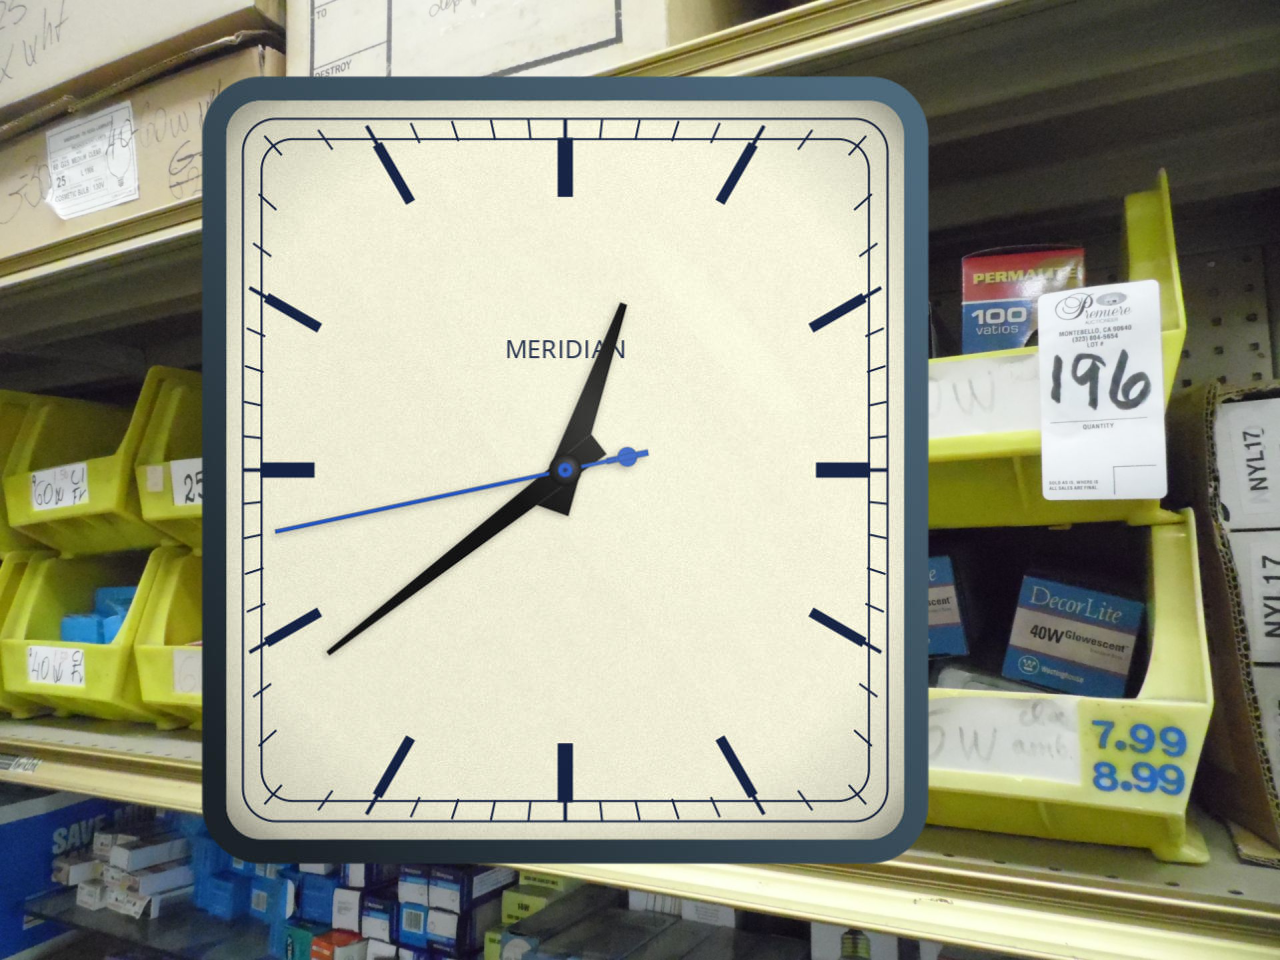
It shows 12.38.43
